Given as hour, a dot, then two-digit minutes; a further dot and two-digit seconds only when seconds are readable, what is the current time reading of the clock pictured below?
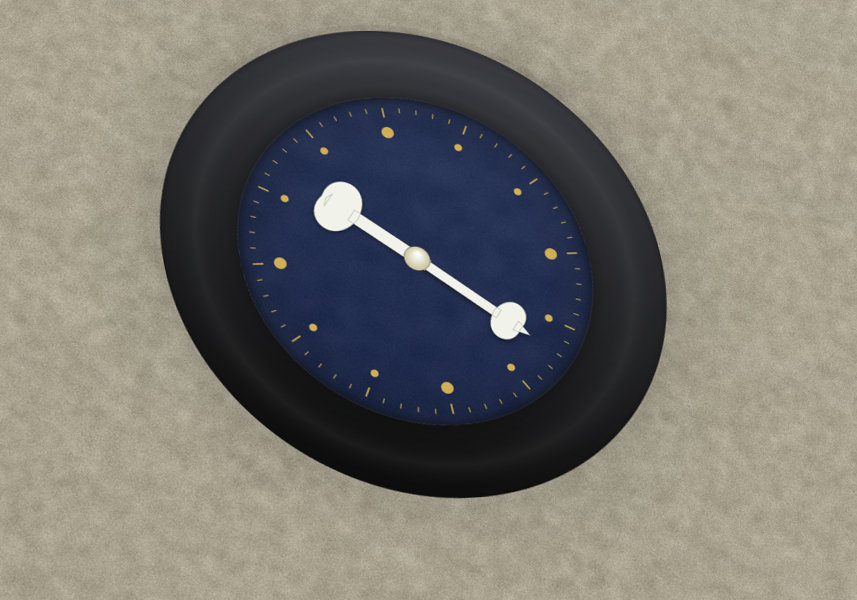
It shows 10.22
